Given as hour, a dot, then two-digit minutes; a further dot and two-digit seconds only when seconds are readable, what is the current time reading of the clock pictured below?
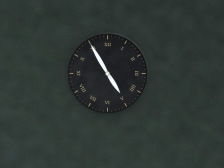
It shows 4.55
